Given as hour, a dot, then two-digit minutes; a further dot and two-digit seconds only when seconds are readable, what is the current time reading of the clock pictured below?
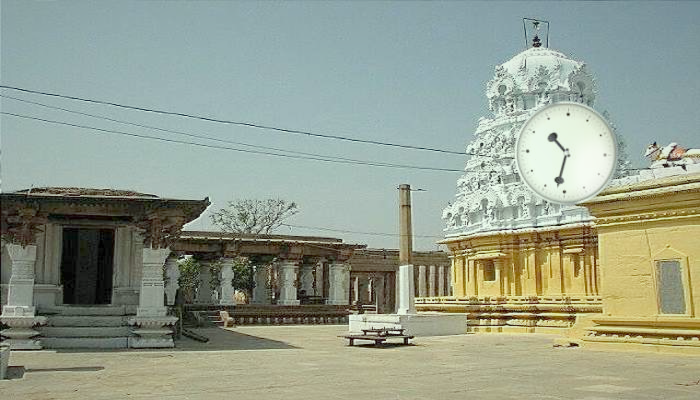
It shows 10.32
